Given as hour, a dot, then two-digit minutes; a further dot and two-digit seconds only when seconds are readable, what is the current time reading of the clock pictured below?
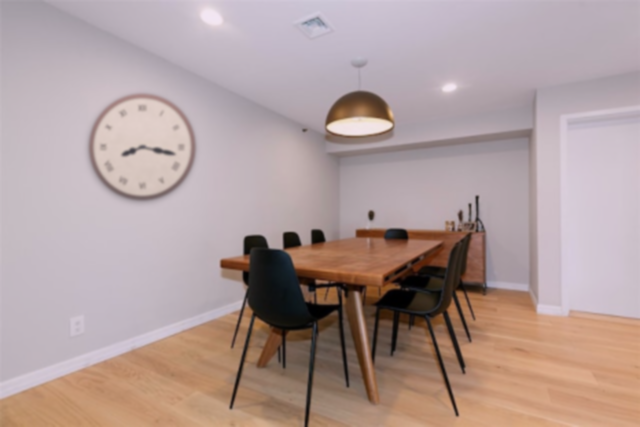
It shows 8.17
